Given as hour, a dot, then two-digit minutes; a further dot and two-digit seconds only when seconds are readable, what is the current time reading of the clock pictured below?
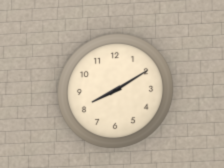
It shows 8.10
